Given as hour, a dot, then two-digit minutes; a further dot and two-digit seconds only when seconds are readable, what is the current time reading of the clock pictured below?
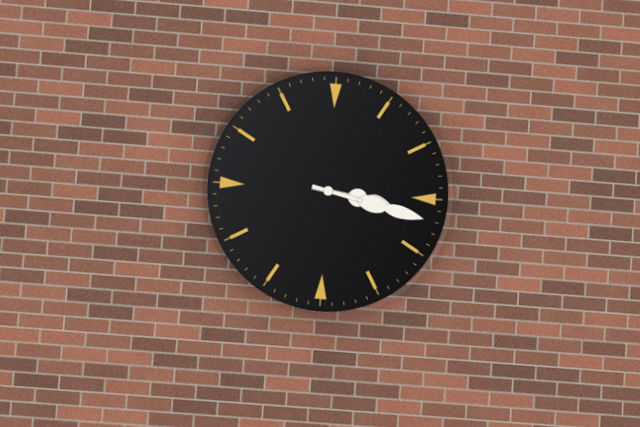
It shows 3.17
